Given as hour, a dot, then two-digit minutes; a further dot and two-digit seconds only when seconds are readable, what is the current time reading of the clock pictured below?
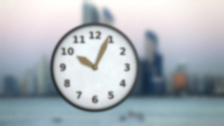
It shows 10.04
